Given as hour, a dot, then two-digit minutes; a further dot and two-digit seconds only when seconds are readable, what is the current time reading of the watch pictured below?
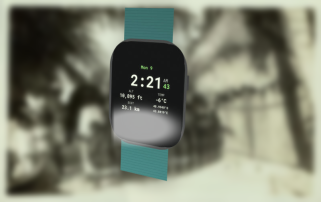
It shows 2.21
